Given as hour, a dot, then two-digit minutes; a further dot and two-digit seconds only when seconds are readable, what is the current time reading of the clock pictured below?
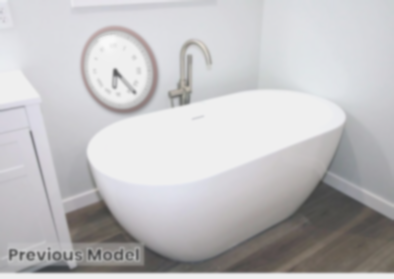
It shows 6.23
